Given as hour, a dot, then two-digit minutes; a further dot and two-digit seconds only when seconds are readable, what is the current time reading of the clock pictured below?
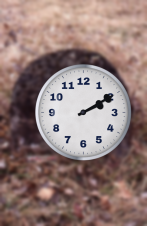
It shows 2.10
